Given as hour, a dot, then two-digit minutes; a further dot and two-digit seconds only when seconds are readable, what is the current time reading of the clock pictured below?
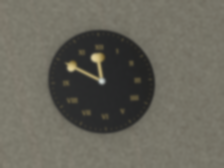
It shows 11.50
